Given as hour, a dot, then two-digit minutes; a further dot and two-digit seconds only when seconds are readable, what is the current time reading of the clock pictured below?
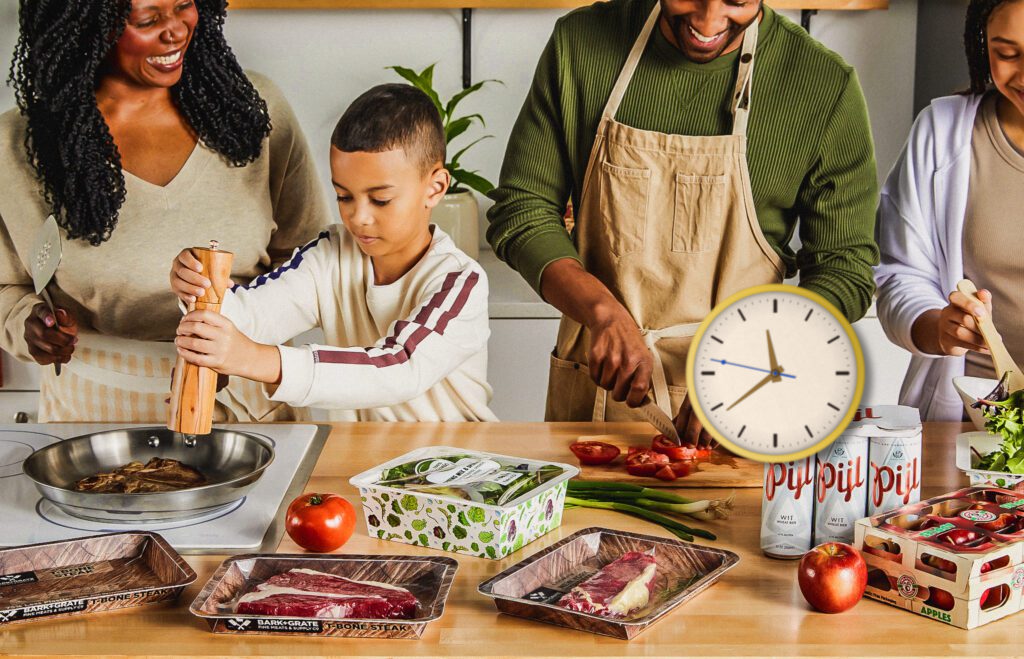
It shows 11.38.47
